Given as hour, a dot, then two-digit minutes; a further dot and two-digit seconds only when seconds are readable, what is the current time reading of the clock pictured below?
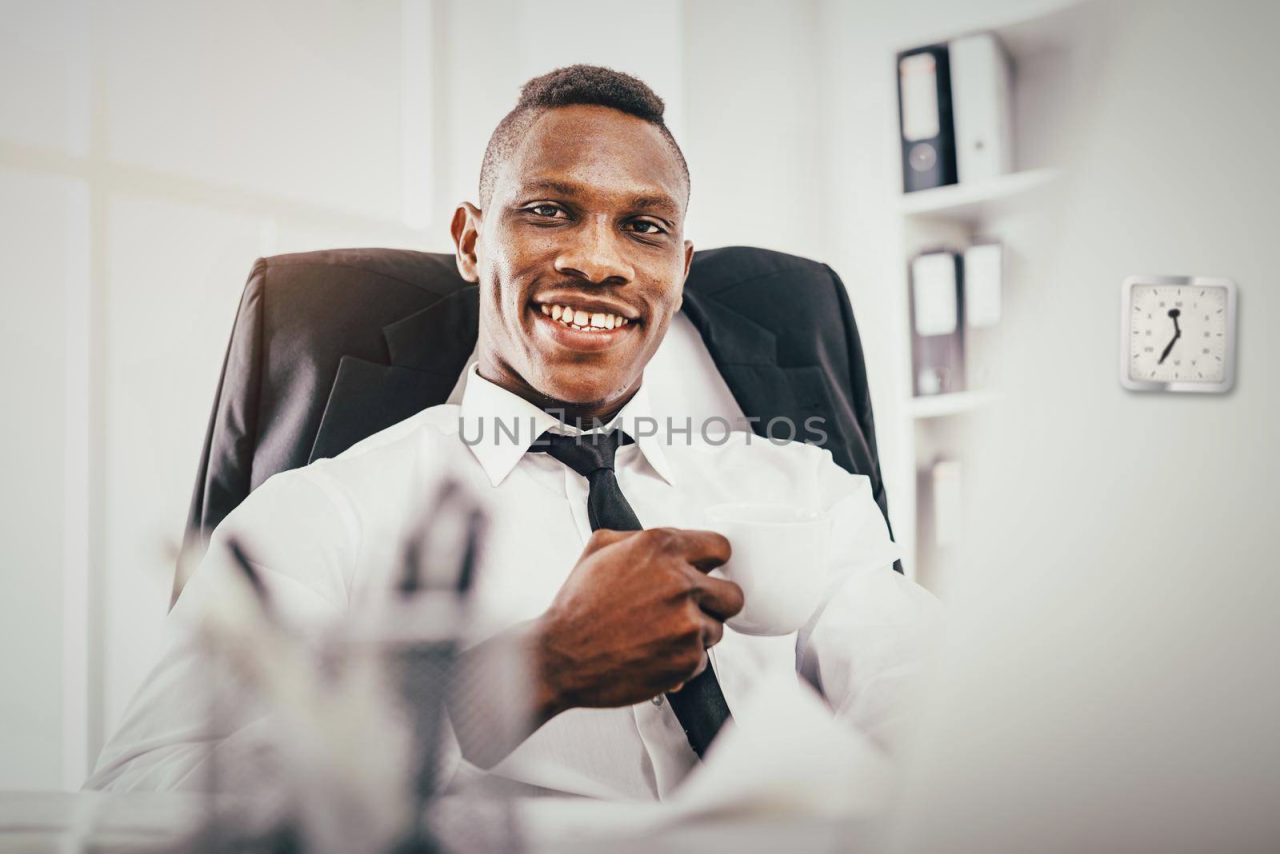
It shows 11.35
